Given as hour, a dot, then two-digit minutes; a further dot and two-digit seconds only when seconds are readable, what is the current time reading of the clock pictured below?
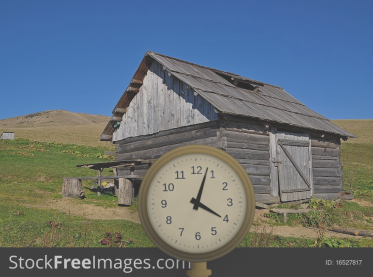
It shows 4.03
